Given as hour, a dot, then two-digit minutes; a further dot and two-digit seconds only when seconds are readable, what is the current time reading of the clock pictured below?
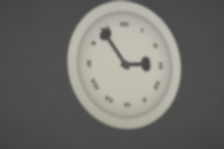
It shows 2.54
